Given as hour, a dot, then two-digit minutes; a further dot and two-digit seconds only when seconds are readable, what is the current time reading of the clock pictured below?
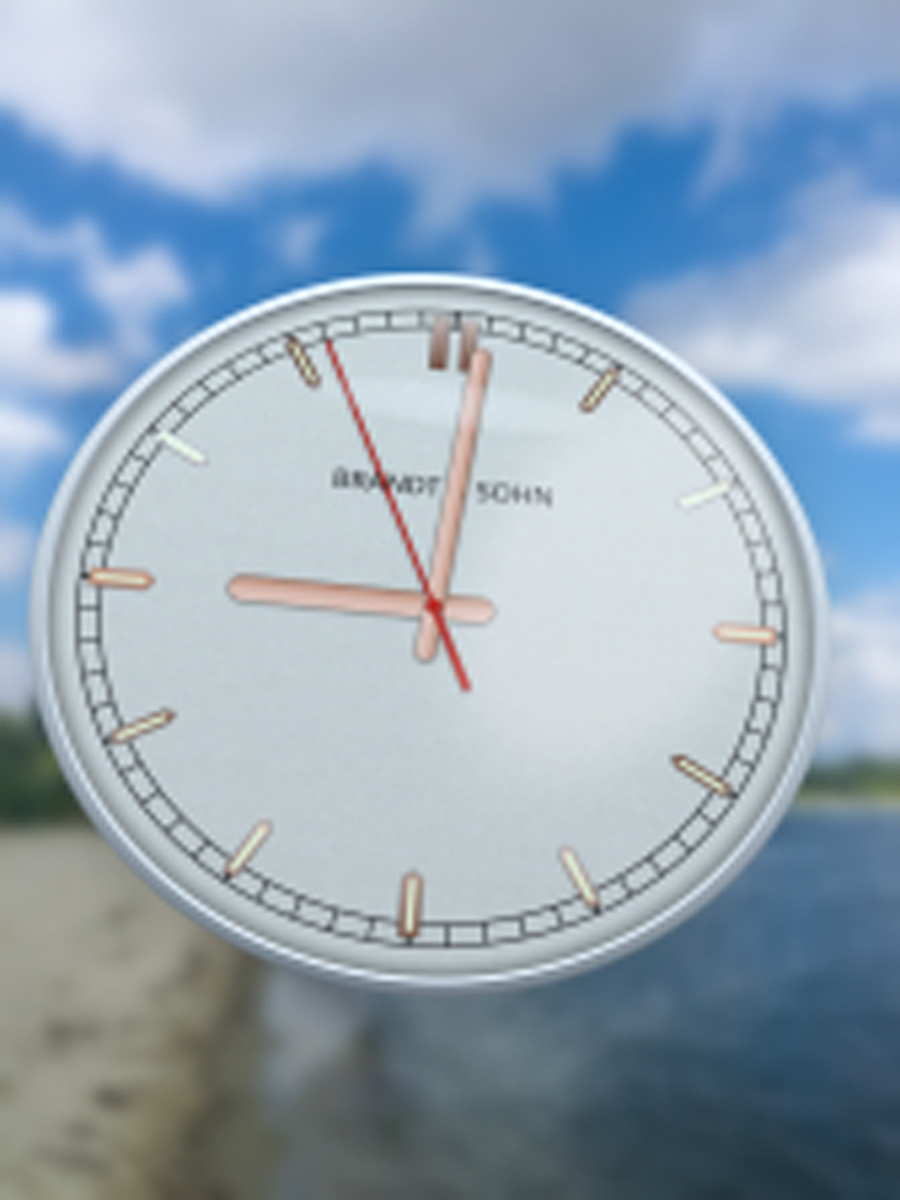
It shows 9.00.56
